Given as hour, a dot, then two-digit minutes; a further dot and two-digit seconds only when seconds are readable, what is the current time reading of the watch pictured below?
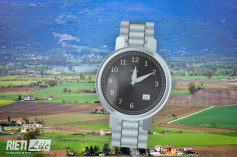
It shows 12.10
